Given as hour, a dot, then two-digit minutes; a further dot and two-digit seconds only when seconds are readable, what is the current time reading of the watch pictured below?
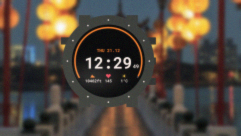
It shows 12.29
